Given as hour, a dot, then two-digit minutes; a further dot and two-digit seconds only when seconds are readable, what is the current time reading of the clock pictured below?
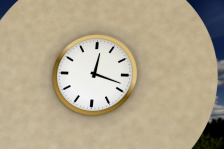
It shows 12.18
